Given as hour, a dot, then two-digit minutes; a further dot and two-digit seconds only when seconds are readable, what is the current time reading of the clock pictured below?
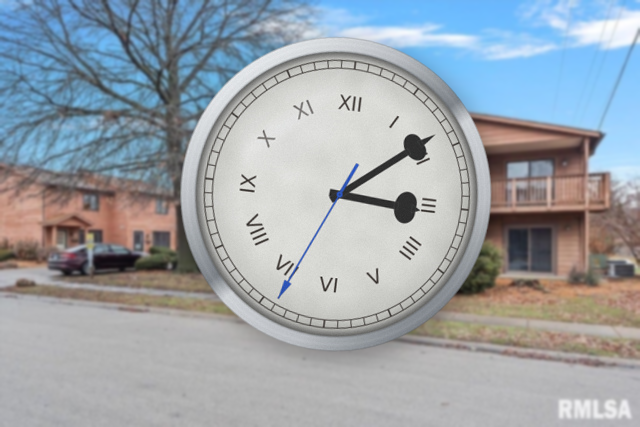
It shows 3.08.34
